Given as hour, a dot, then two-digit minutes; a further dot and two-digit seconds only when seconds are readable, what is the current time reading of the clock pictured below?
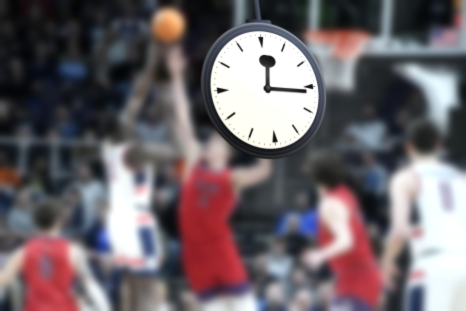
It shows 12.16
